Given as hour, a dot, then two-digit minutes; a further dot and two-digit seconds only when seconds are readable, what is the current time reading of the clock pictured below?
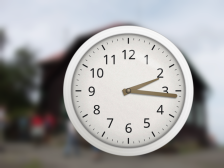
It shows 2.16
